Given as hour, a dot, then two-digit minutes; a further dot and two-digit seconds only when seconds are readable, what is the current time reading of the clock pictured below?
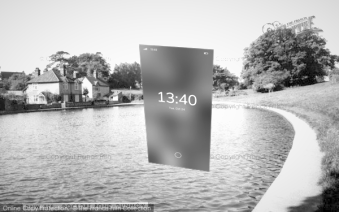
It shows 13.40
